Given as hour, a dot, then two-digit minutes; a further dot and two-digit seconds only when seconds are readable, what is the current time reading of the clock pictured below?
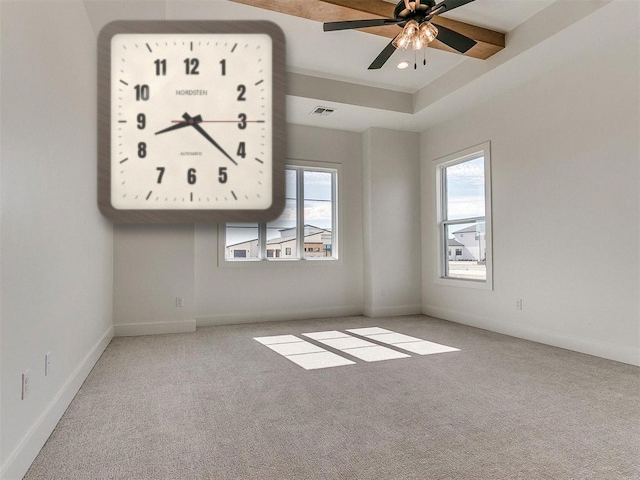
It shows 8.22.15
